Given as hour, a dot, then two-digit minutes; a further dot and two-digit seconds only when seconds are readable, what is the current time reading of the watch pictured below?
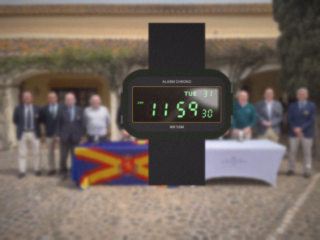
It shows 11.59
